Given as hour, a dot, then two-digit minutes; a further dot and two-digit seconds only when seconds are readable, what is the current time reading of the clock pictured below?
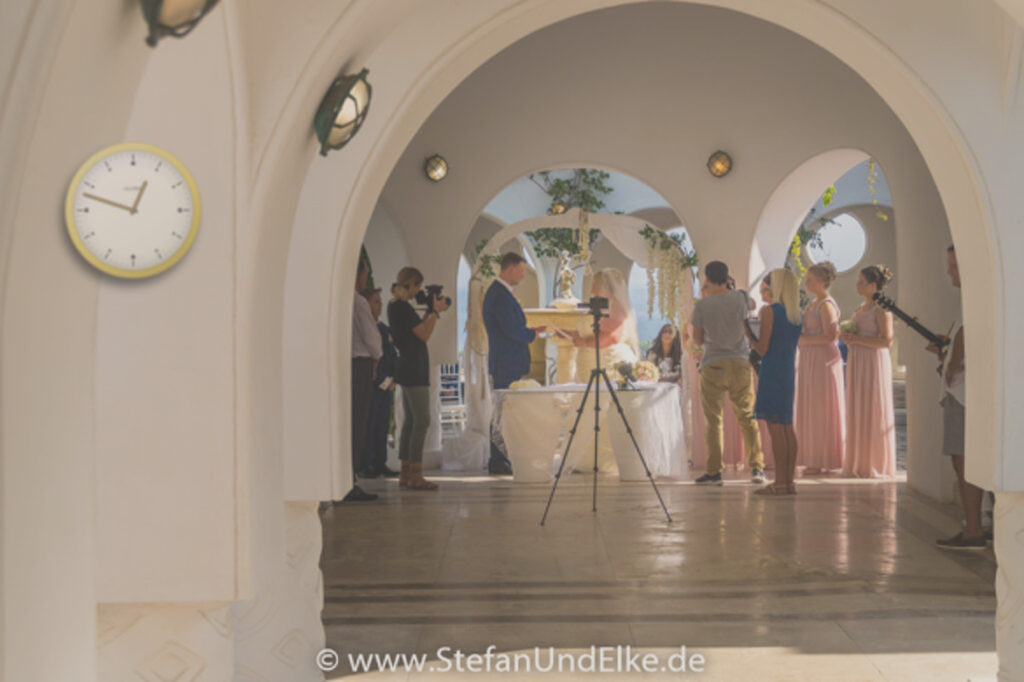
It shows 12.48
